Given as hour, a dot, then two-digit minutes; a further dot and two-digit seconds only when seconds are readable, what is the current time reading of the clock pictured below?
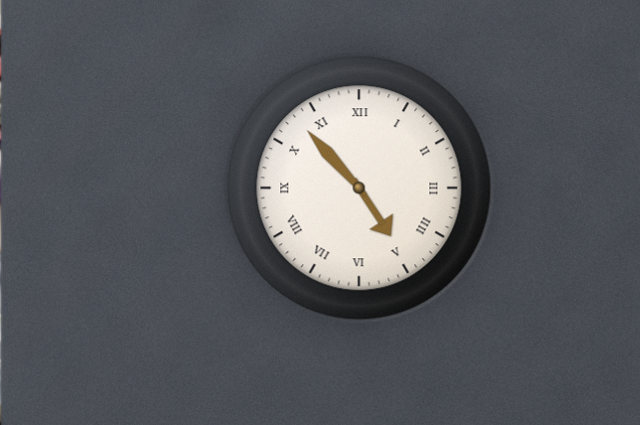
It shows 4.53
